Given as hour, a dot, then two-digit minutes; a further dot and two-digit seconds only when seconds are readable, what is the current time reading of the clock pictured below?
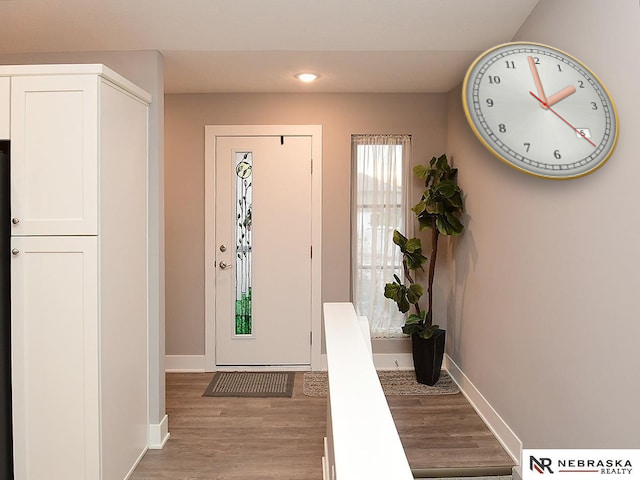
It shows 1.59.23
